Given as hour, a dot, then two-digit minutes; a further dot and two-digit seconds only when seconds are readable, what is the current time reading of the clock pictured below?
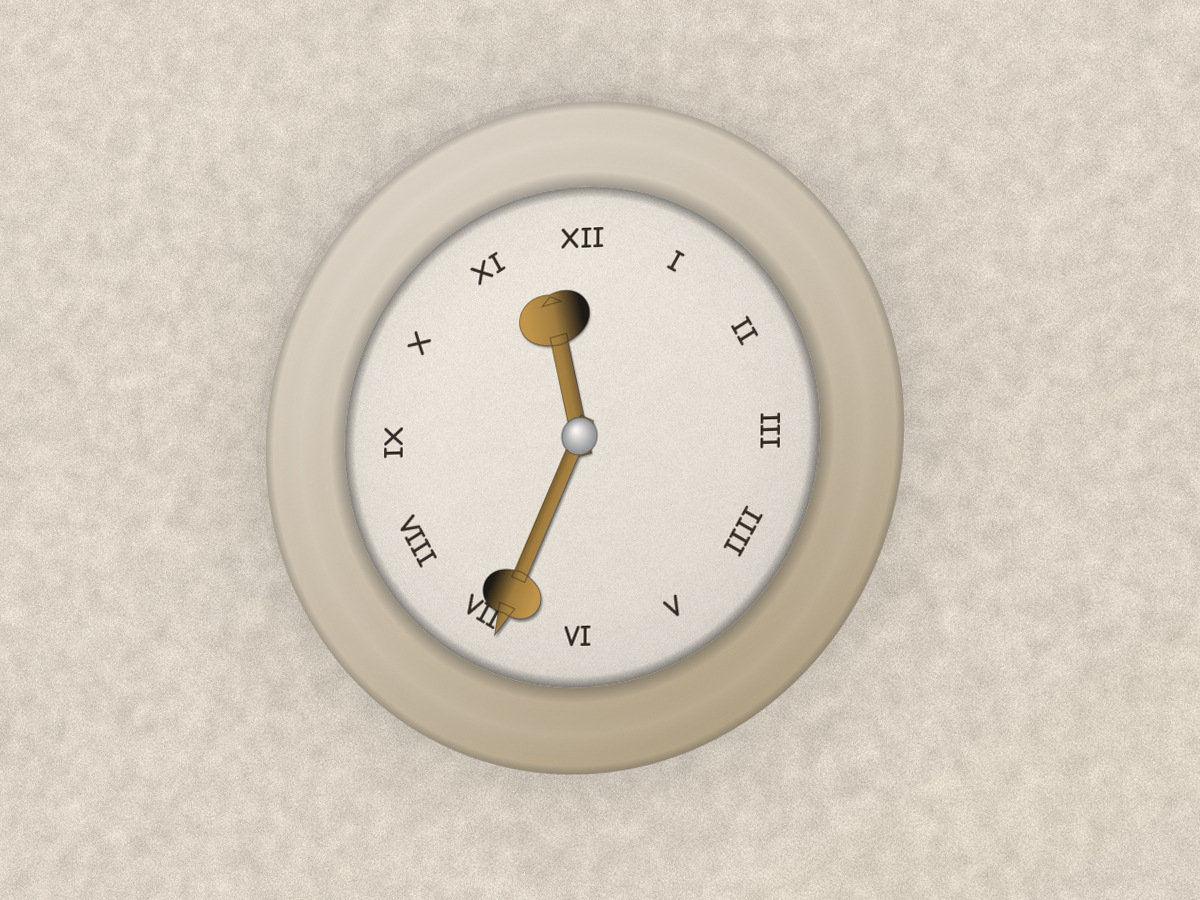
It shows 11.34
